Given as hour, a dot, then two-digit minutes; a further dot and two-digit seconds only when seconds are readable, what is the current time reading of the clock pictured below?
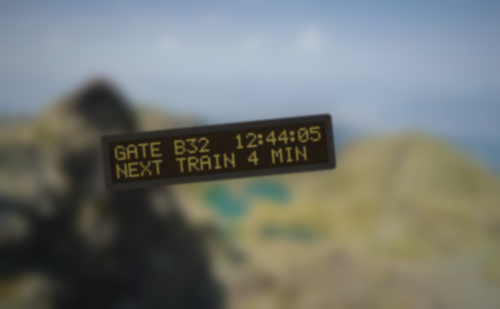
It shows 12.44.05
